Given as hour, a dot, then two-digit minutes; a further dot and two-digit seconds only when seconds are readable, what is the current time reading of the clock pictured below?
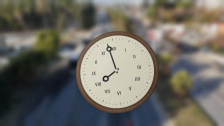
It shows 7.58
